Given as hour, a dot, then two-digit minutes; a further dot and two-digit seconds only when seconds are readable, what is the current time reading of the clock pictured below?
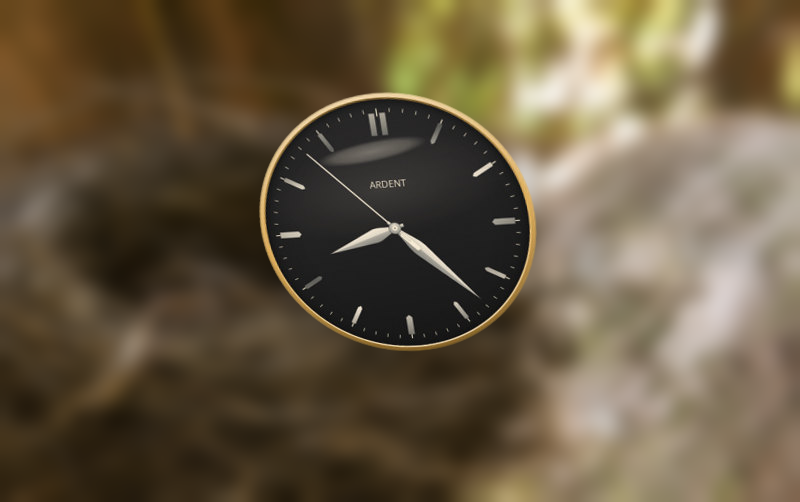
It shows 8.22.53
